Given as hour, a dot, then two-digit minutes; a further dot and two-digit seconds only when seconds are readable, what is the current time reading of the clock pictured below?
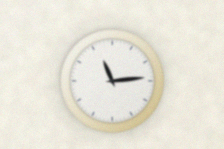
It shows 11.14
